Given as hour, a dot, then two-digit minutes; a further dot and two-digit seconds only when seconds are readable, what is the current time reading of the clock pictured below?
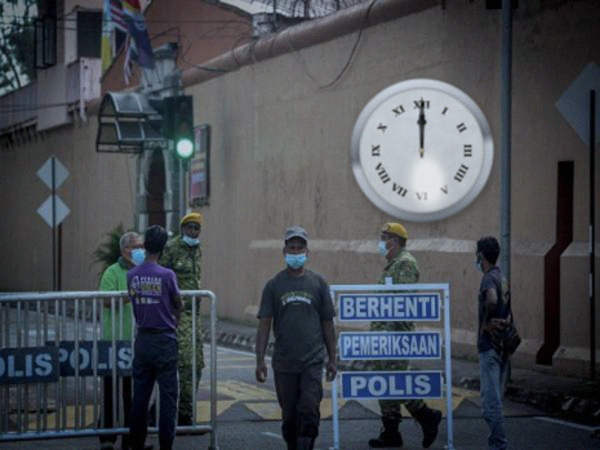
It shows 12.00
